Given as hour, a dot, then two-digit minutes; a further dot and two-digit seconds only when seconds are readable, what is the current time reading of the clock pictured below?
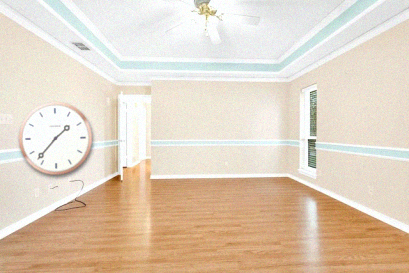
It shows 1.37
